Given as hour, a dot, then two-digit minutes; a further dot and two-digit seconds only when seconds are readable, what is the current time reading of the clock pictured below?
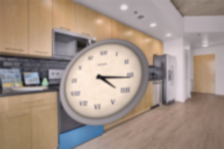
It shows 4.16
